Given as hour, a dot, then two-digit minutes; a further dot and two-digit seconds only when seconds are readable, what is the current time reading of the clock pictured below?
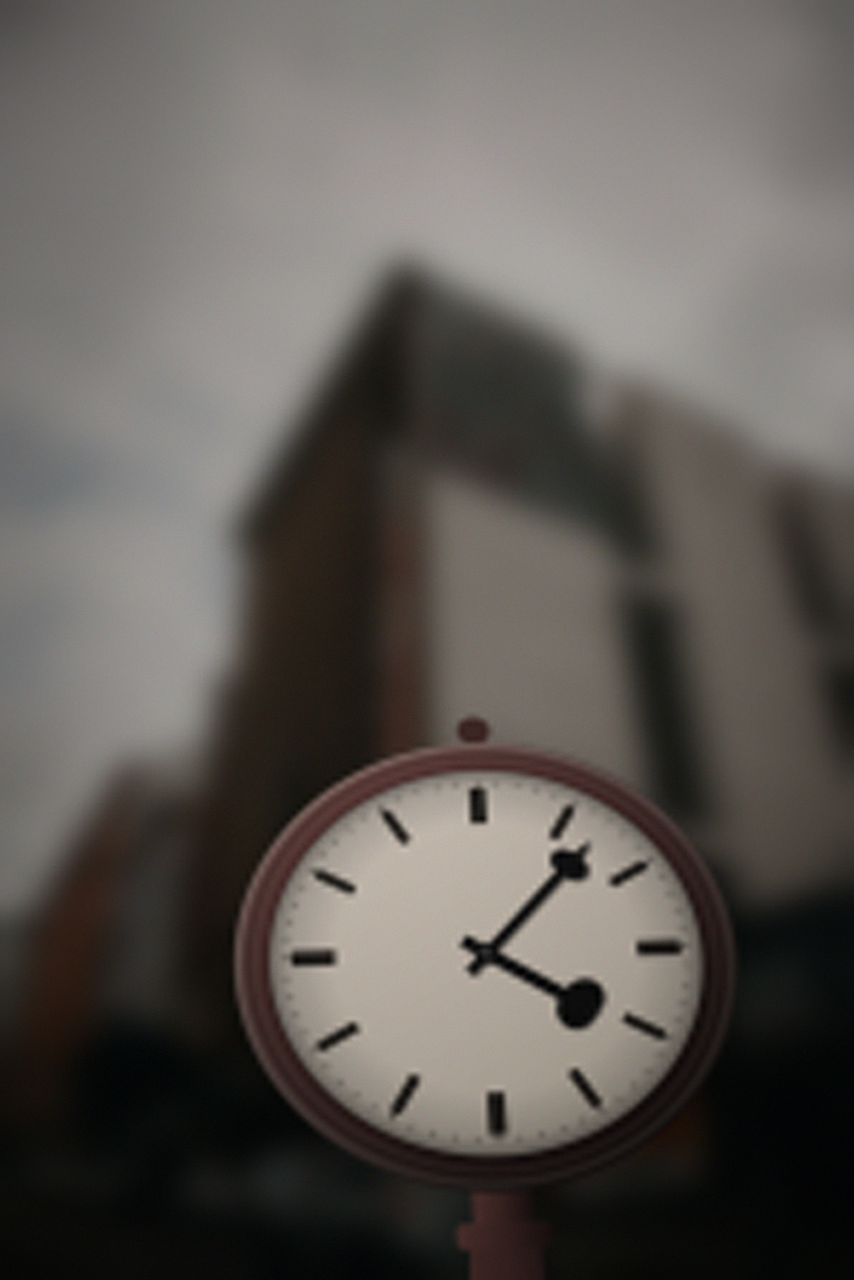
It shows 4.07
